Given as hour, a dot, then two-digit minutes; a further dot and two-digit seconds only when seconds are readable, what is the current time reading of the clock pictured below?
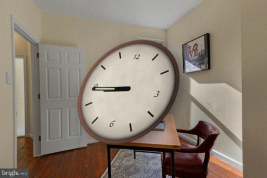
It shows 8.44
